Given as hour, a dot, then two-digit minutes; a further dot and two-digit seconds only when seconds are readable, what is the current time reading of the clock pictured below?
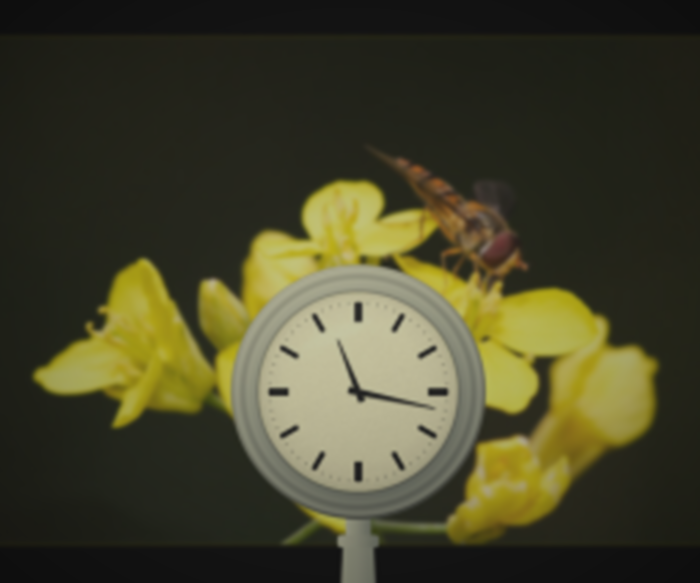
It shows 11.17
